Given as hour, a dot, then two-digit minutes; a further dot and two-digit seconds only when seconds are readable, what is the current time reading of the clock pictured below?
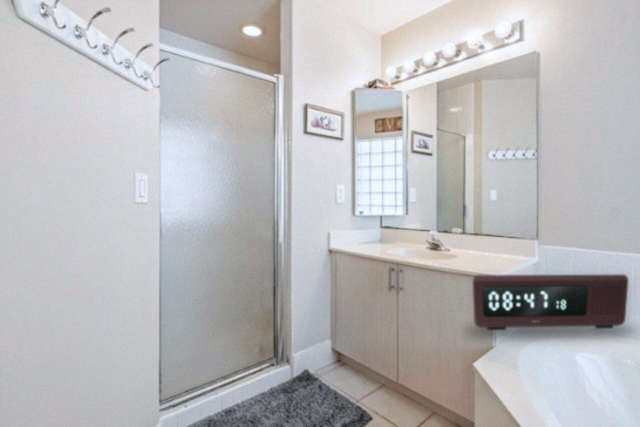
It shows 8.47.18
